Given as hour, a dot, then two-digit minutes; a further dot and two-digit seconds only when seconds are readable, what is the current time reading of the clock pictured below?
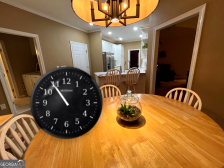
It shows 10.54
